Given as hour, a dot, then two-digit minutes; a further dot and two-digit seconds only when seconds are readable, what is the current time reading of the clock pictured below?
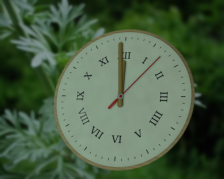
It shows 11.59.07
